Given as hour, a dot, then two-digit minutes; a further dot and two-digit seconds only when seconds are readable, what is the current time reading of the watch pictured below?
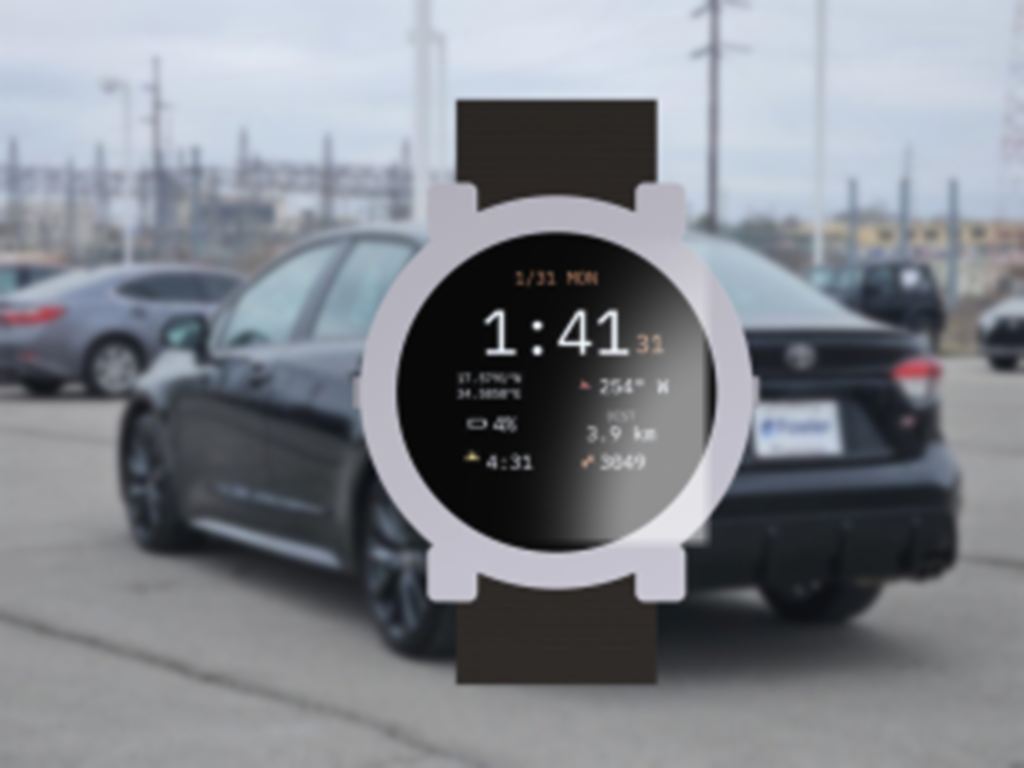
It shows 1.41
